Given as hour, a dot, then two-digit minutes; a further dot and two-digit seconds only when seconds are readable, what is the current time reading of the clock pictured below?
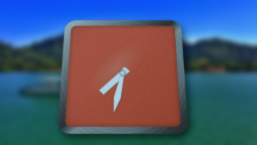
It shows 7.32
